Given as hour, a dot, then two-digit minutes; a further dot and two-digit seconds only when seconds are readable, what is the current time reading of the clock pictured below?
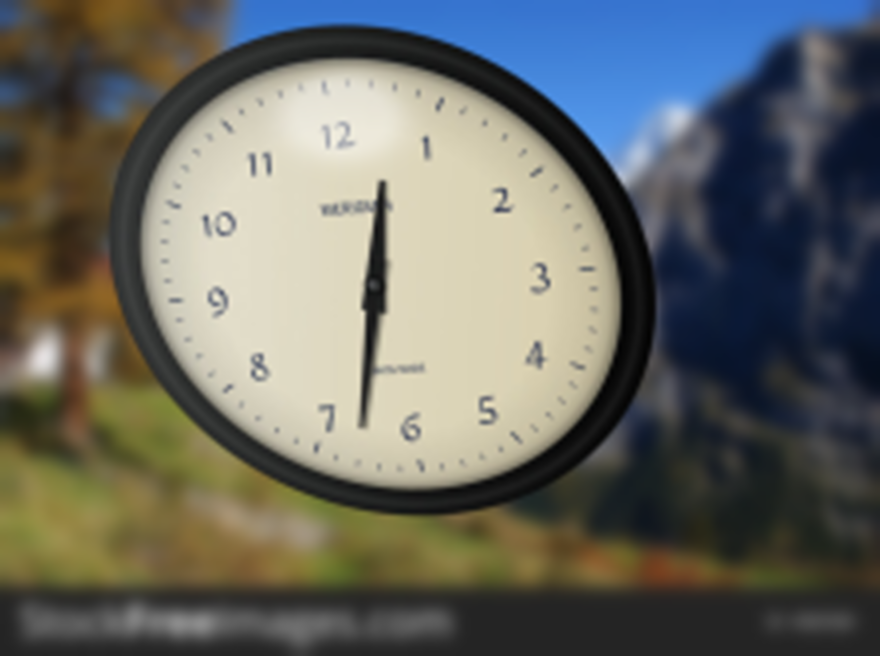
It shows 12.33
